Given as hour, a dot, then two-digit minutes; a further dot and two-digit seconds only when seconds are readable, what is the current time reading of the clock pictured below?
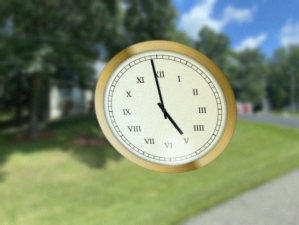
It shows 4.59
